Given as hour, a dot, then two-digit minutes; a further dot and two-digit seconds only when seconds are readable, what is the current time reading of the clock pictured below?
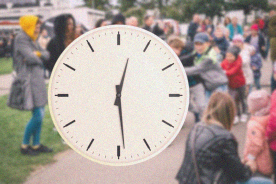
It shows 12.29
